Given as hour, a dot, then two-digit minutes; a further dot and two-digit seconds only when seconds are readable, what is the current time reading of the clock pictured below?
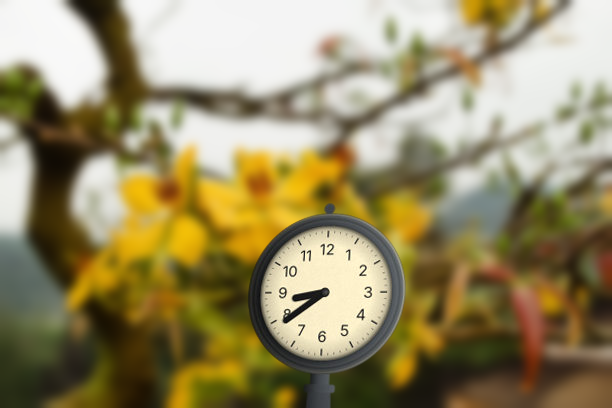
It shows 8.39
